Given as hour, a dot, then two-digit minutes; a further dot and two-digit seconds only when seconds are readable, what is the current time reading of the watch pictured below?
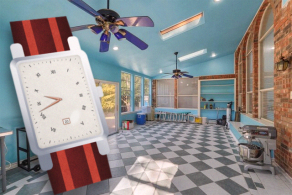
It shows 9.42
